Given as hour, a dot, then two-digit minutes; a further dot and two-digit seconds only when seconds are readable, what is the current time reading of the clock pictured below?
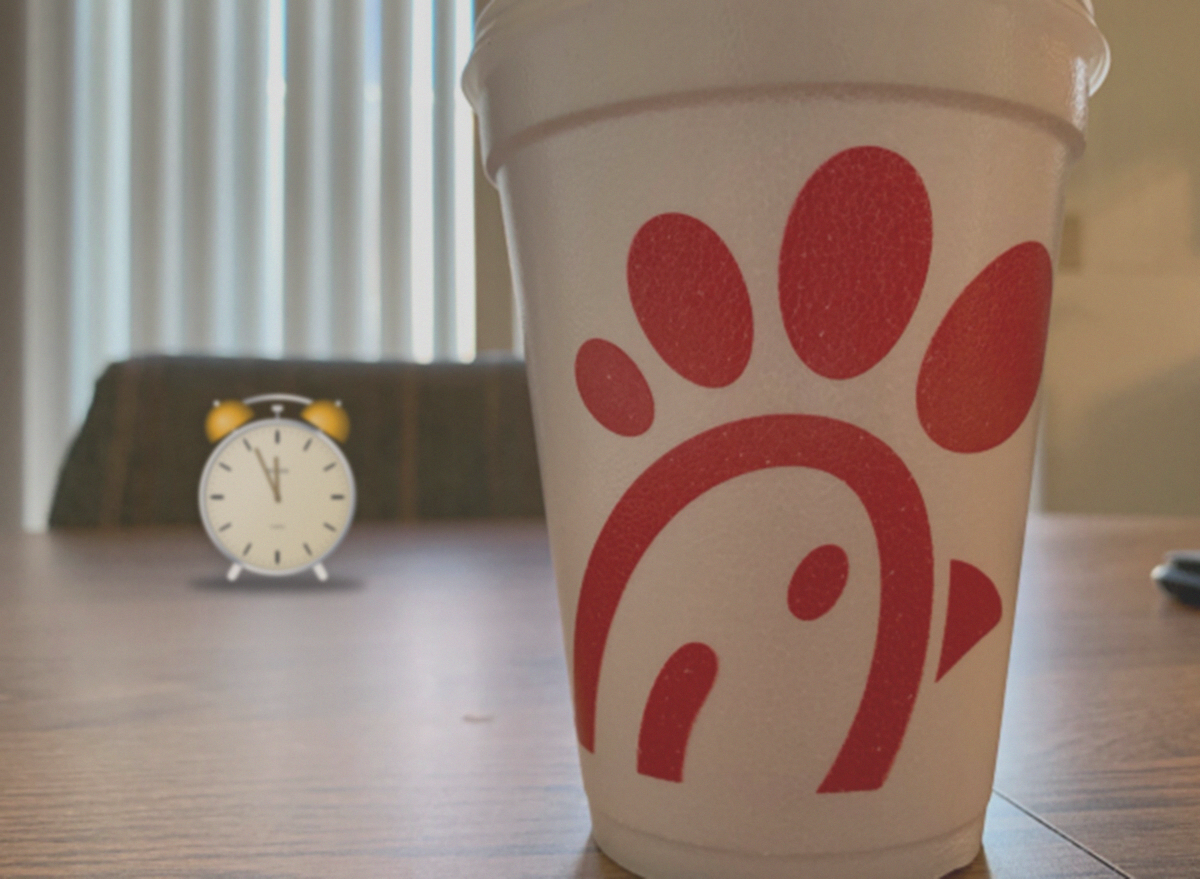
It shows 11.56
